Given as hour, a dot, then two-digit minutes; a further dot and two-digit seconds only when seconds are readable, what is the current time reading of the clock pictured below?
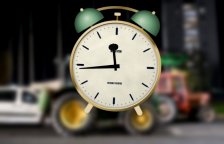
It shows 11.44
